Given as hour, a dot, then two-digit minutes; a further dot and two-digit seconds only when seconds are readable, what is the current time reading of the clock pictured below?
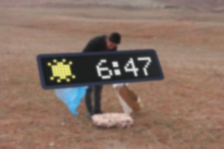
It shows 6.47
